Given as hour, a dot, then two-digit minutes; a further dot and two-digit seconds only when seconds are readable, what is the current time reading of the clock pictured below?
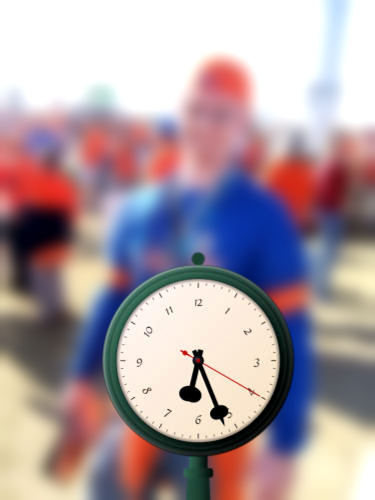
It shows 6.26.20
